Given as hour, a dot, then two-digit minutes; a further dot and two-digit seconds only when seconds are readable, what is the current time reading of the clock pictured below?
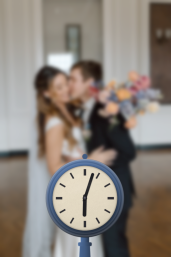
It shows 6.03
